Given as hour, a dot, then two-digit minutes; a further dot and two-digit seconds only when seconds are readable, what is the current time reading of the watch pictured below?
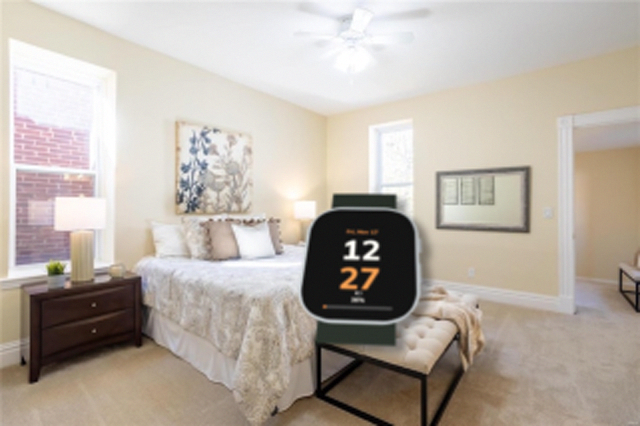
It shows 12.27
